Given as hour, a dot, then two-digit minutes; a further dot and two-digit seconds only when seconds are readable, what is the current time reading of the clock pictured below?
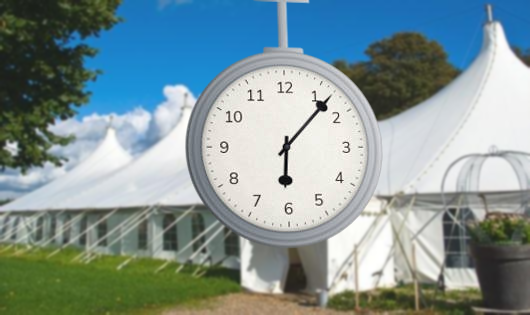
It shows 6.07
